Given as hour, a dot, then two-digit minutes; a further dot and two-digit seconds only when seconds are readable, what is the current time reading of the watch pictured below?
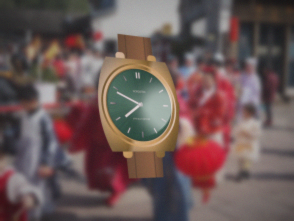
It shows 7.49
